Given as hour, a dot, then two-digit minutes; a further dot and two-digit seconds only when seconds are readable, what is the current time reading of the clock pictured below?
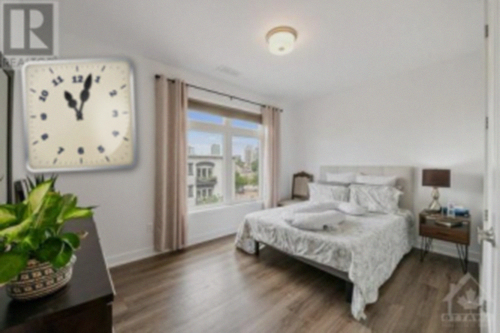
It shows 11.03
